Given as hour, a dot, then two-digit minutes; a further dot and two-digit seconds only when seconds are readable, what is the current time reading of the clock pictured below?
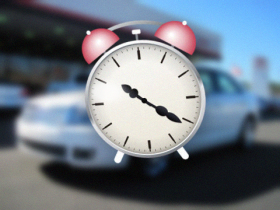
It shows 10.21
